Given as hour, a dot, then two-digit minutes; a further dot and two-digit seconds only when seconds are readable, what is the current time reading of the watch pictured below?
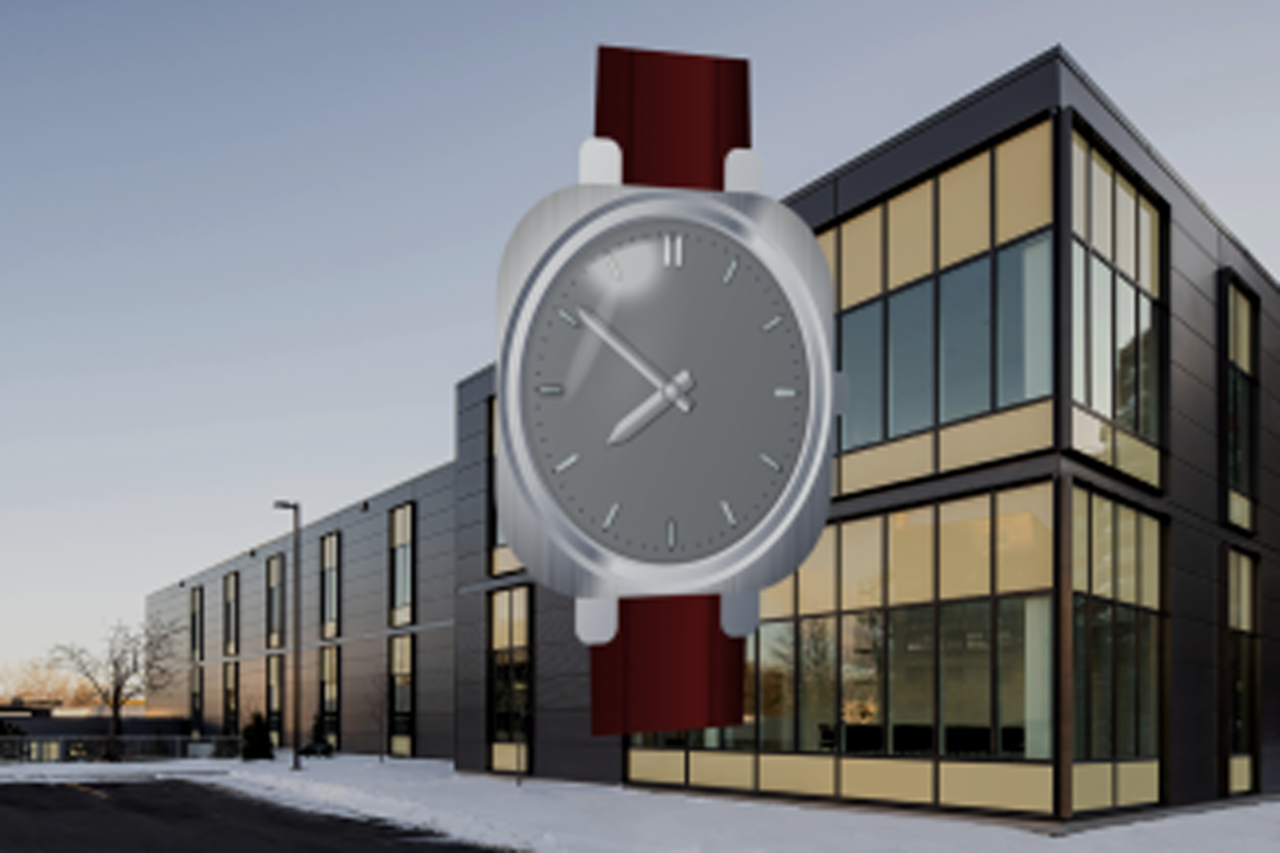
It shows 7.51
